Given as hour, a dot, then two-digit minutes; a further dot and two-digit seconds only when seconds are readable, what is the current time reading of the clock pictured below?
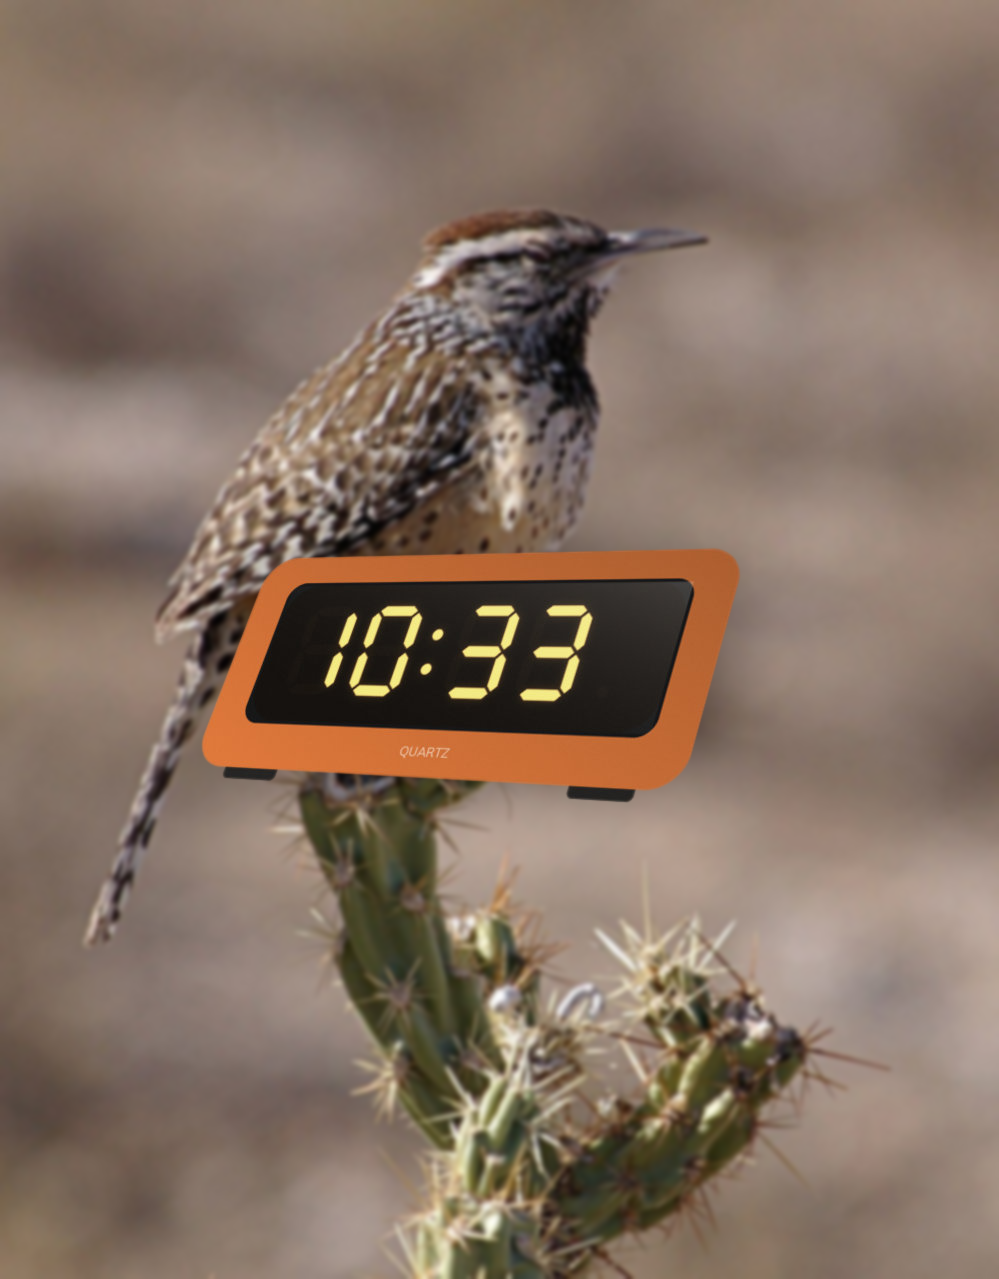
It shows 10.33
